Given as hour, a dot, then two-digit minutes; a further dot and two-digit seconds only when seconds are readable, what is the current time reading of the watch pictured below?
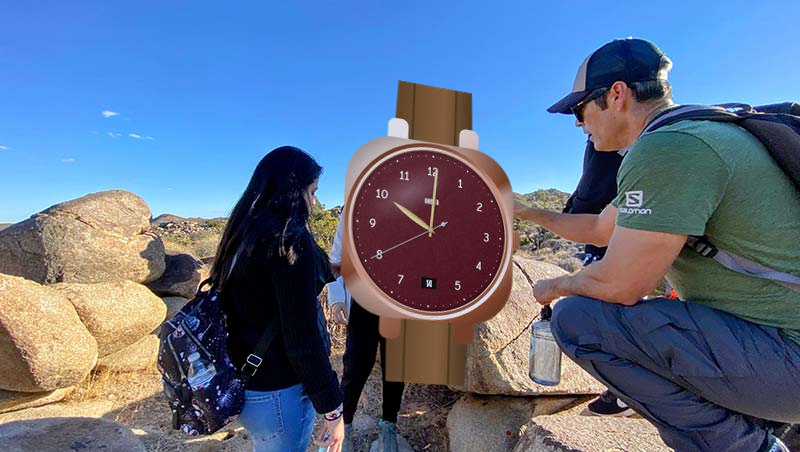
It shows 10.00.40
